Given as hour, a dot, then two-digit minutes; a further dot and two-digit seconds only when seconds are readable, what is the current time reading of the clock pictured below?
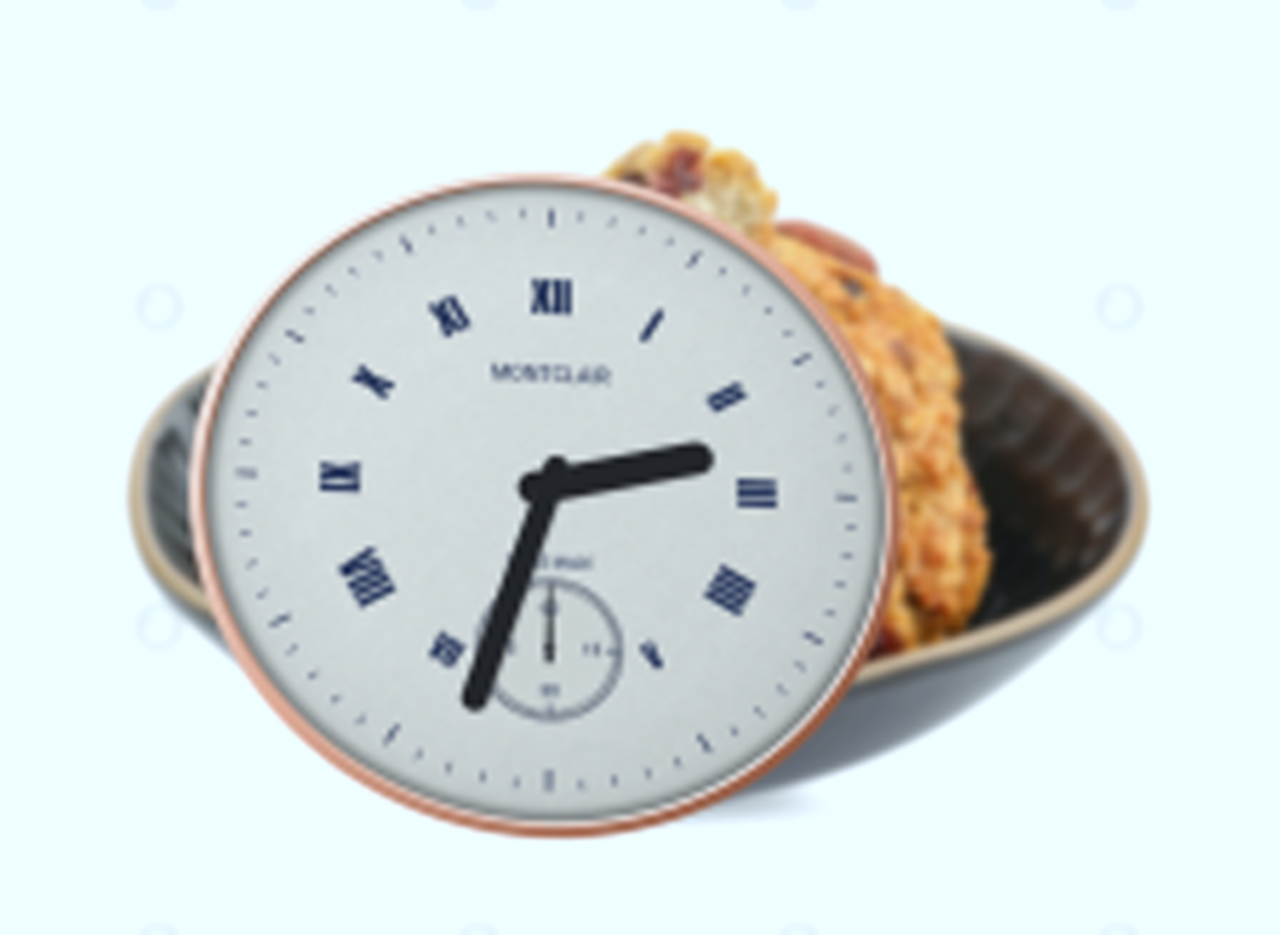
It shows 2.33
